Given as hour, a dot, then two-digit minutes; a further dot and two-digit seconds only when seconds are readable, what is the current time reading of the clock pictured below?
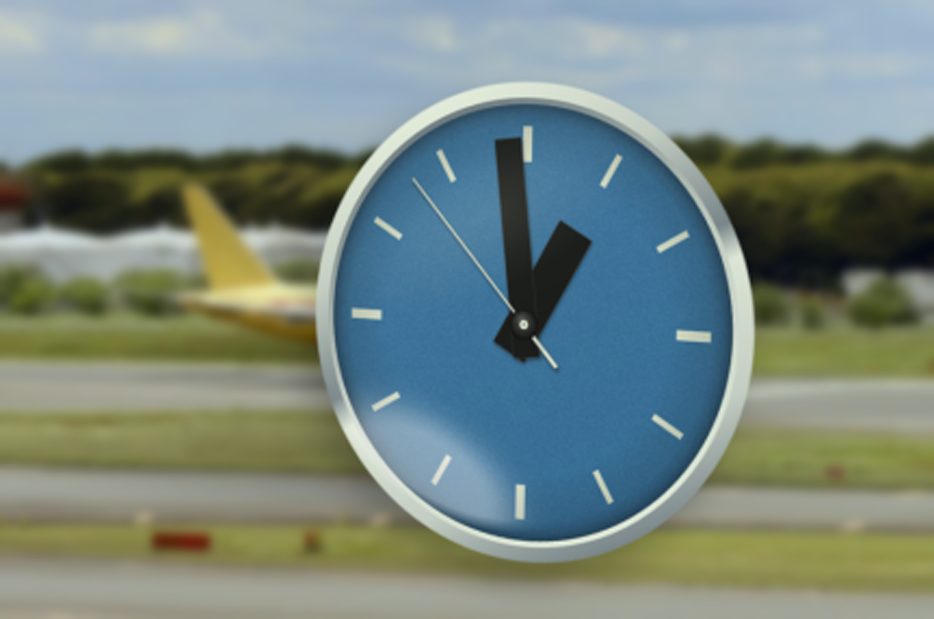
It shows 12.58.53
